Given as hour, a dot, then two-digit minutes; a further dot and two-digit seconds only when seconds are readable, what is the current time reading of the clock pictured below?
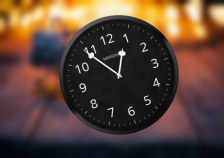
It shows 12.54
